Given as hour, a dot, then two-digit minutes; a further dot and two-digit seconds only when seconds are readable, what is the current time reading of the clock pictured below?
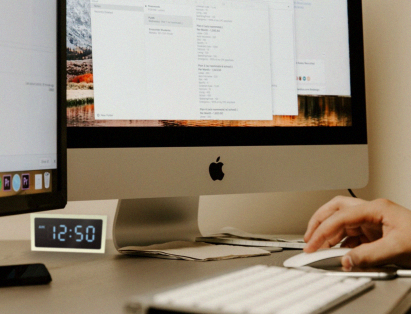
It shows 12.50
